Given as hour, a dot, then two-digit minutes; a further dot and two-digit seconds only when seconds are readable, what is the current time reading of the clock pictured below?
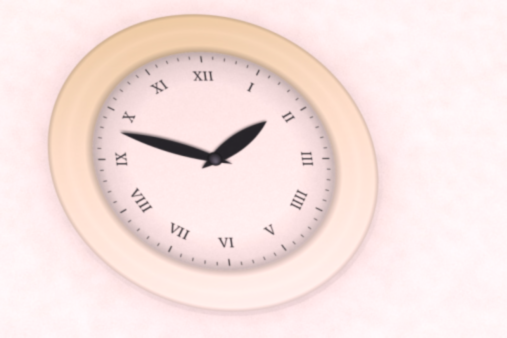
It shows 1.48
